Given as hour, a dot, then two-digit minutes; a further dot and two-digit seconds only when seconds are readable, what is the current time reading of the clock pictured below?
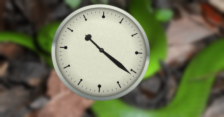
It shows 10.21
